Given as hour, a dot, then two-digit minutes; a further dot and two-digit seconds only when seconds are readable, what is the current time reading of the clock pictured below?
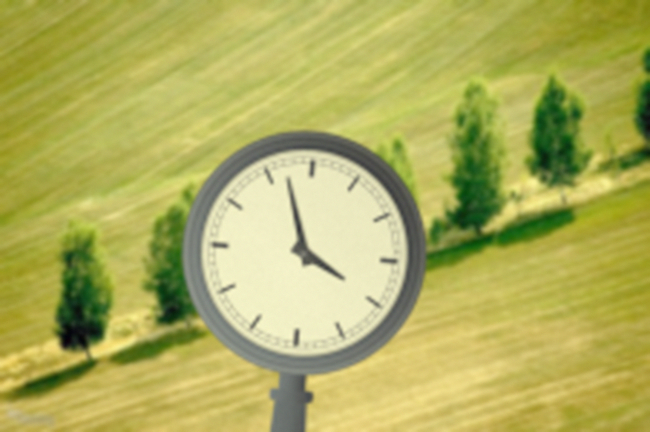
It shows 3.57
